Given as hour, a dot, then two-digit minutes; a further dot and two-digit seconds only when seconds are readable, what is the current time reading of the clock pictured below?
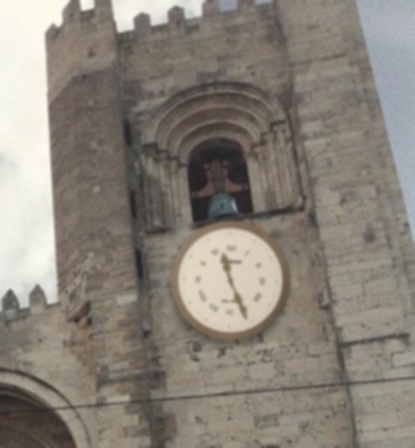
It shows 11.26
